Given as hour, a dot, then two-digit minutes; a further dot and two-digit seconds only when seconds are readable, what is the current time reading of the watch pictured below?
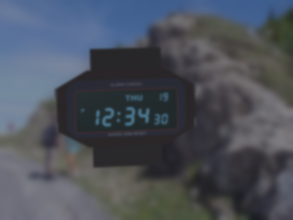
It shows 12.34
